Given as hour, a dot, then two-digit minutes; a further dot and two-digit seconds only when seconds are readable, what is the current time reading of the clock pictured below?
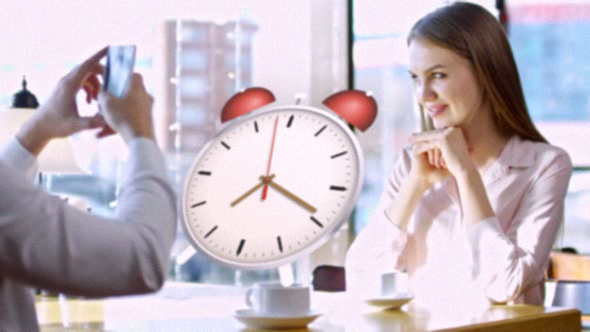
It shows 7.18.58
